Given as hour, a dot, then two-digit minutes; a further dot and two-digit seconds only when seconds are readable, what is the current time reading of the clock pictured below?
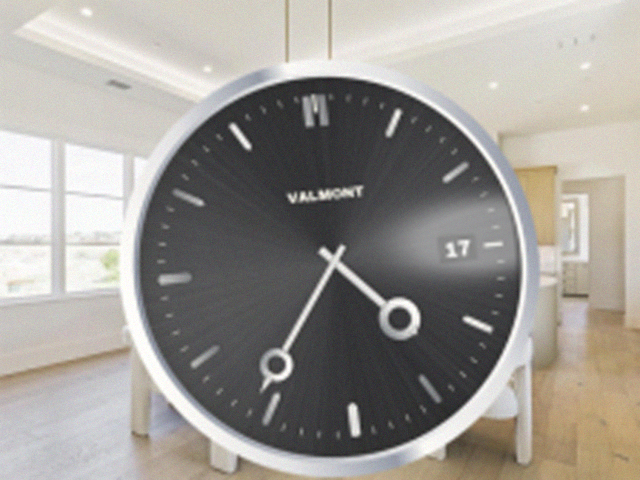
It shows 4.36
